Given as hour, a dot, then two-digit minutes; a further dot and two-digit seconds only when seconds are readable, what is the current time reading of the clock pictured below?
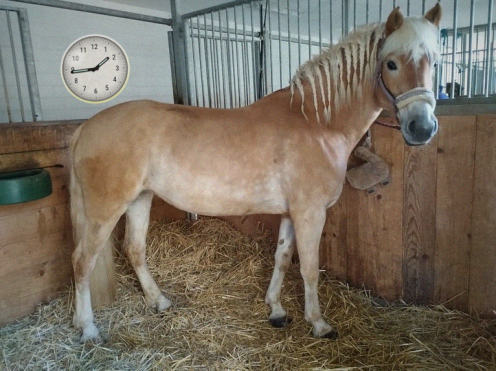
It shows 1.44
